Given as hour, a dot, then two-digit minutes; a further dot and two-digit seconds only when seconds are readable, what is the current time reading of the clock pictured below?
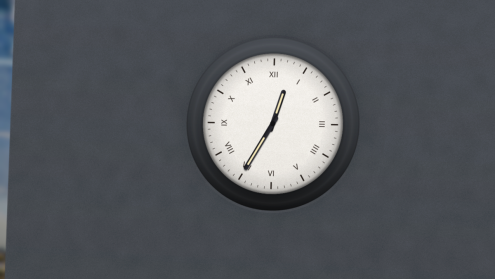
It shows 12.35
